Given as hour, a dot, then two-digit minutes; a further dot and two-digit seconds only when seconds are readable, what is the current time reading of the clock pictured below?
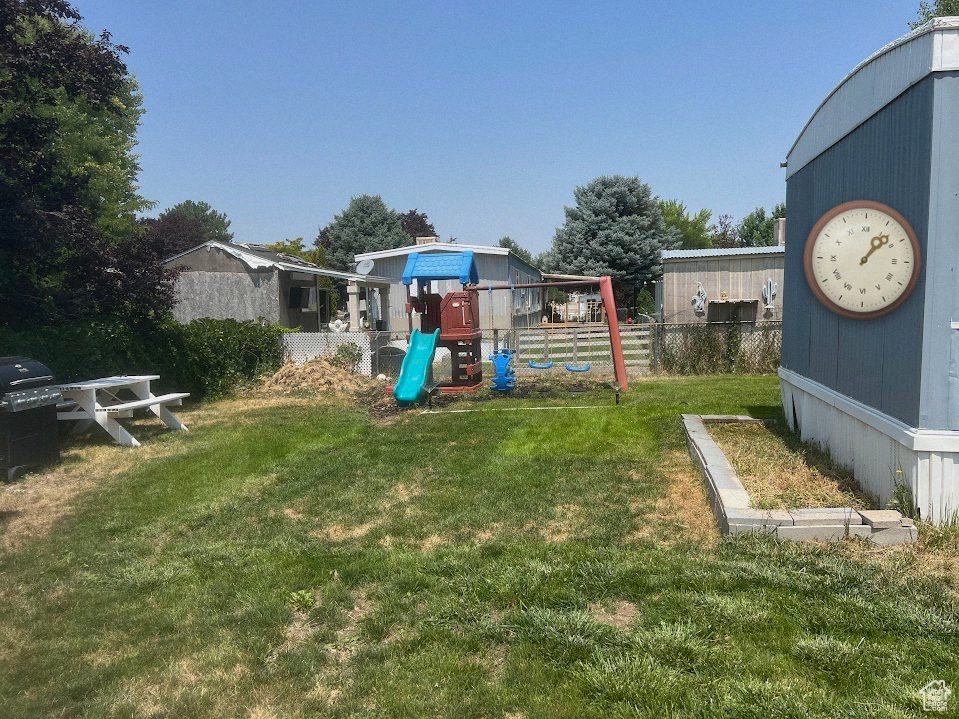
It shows 1.07
